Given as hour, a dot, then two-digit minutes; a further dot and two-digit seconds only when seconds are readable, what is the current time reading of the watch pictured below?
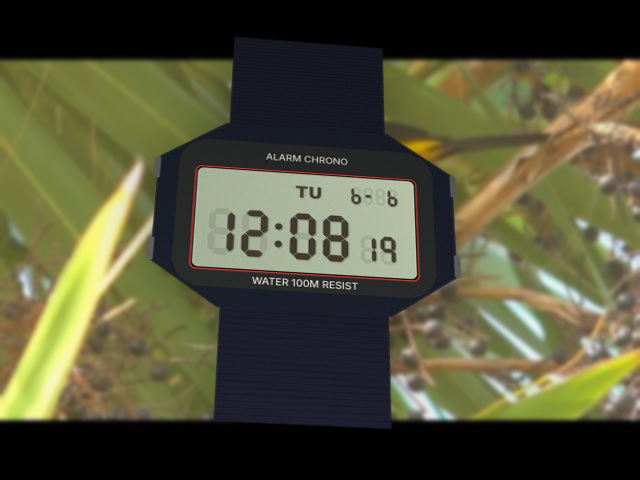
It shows 12.08.19
